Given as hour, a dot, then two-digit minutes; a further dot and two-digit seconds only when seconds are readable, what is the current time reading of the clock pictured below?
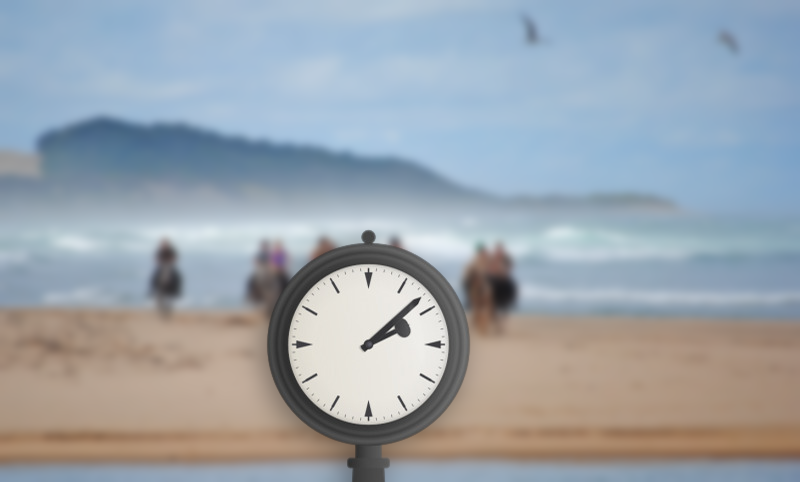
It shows 2.08
